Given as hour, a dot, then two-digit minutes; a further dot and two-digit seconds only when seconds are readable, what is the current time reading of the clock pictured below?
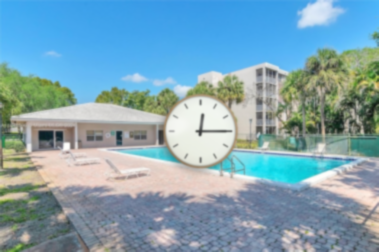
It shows 12.15
